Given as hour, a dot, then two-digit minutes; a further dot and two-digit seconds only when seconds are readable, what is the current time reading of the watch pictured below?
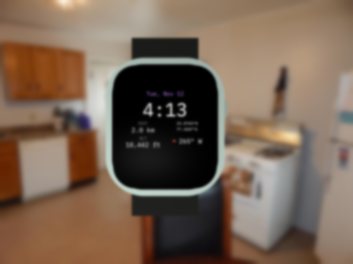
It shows 4.13
